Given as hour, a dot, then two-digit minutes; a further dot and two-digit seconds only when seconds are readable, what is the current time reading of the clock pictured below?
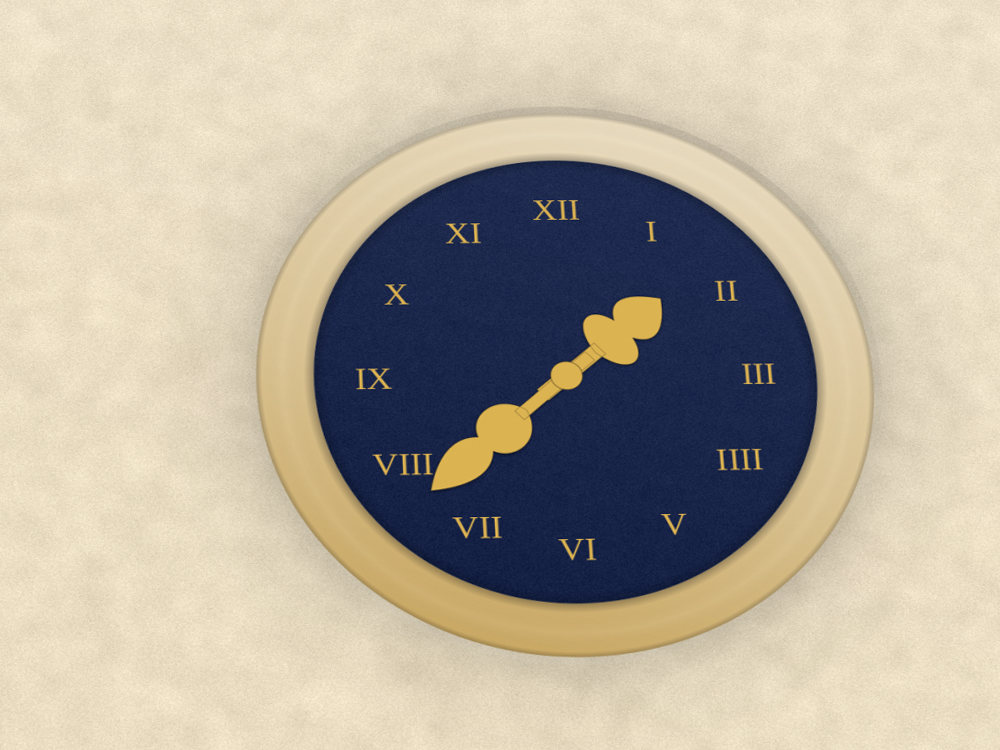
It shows 1.38
